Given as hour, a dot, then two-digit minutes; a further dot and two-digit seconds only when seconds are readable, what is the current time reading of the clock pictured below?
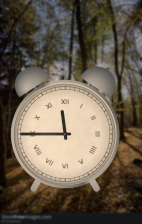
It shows 11.45
